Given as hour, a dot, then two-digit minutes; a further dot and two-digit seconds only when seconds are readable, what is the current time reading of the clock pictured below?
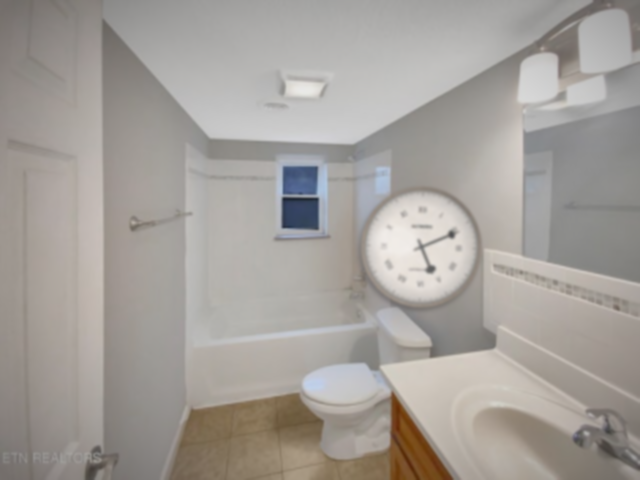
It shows 5.11
